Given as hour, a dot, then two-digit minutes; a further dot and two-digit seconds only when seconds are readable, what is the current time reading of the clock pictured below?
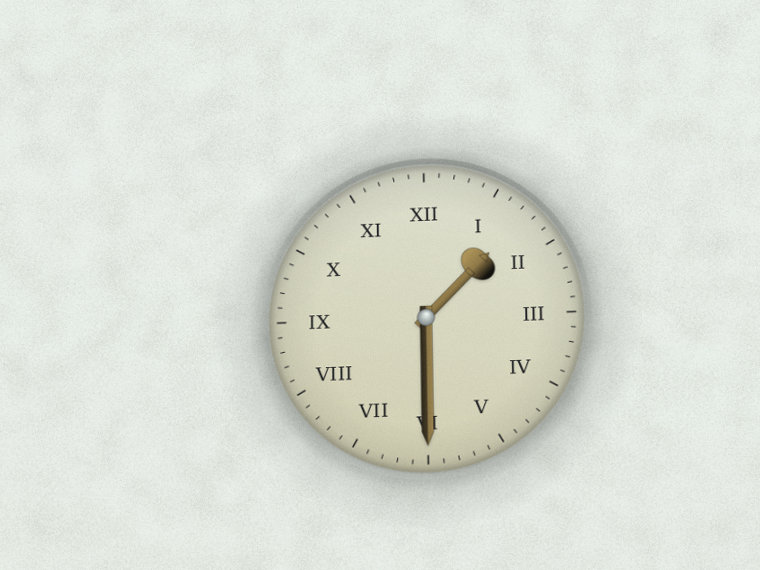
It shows 1.30
